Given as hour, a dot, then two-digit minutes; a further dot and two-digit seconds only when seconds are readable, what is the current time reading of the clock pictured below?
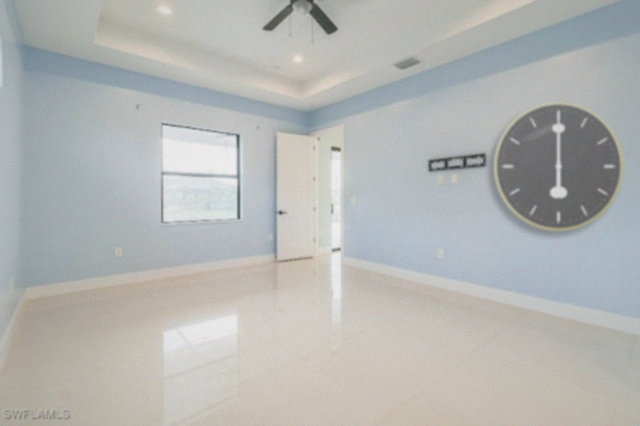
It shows 6.00
